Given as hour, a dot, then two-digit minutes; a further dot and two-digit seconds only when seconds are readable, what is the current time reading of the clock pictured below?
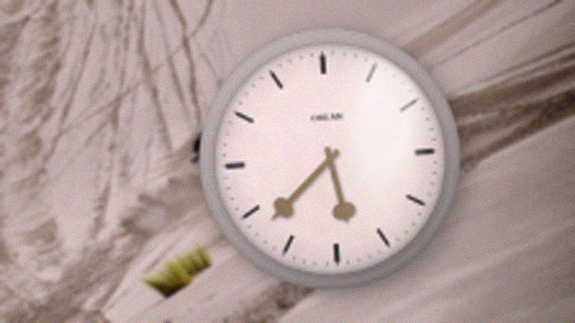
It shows 5.38
